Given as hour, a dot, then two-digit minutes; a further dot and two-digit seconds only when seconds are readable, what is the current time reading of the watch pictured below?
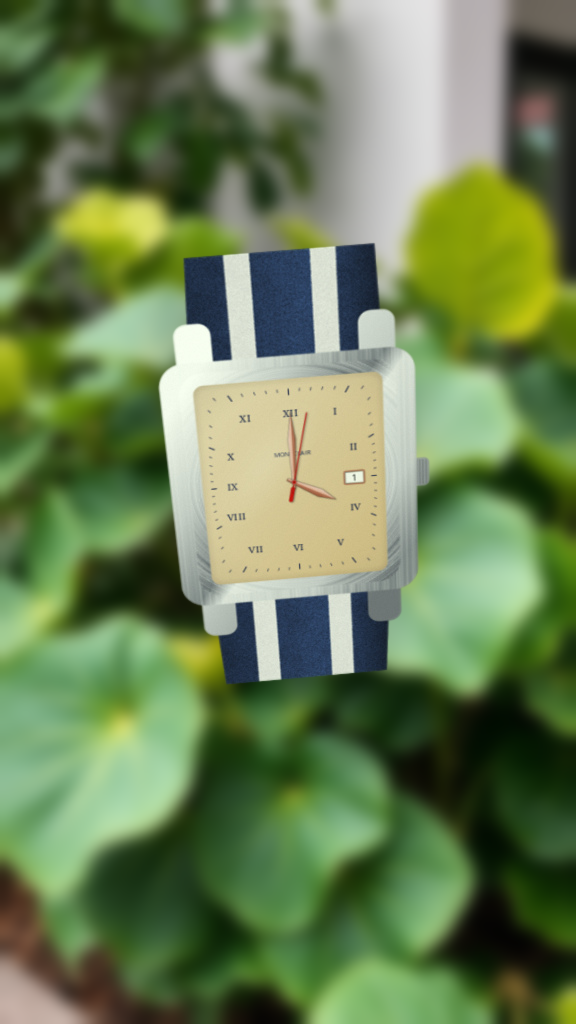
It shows 4.00.02
